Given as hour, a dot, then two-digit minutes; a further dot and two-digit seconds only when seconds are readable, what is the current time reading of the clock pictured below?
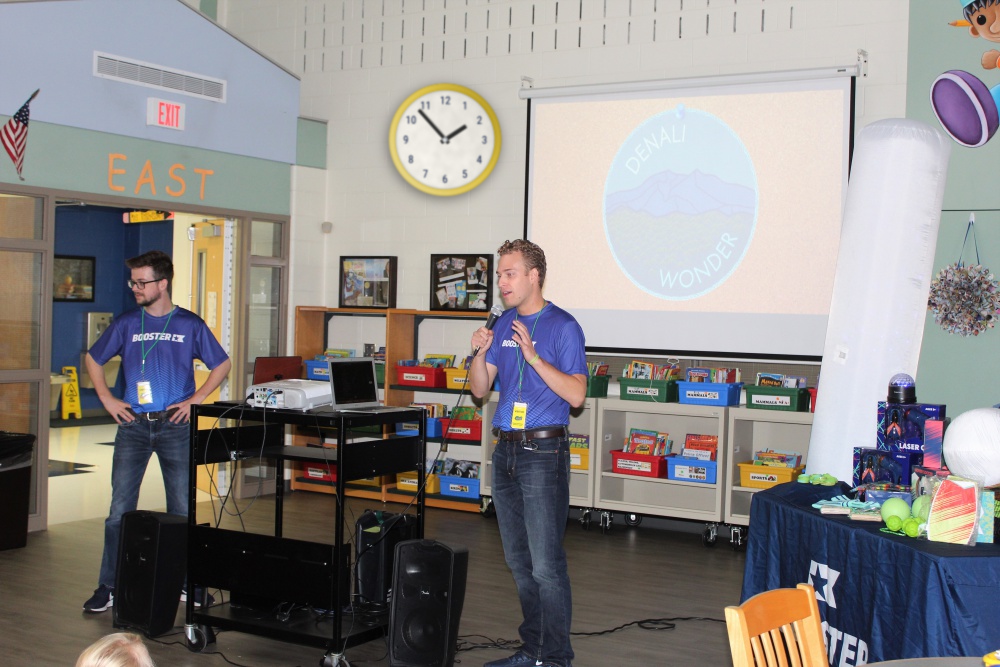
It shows 1.53
